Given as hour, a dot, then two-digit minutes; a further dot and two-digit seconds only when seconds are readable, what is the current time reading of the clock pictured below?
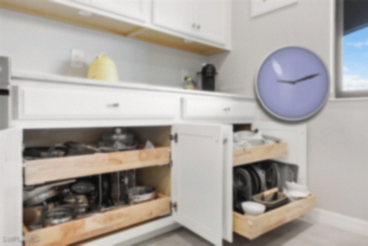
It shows 9.12
